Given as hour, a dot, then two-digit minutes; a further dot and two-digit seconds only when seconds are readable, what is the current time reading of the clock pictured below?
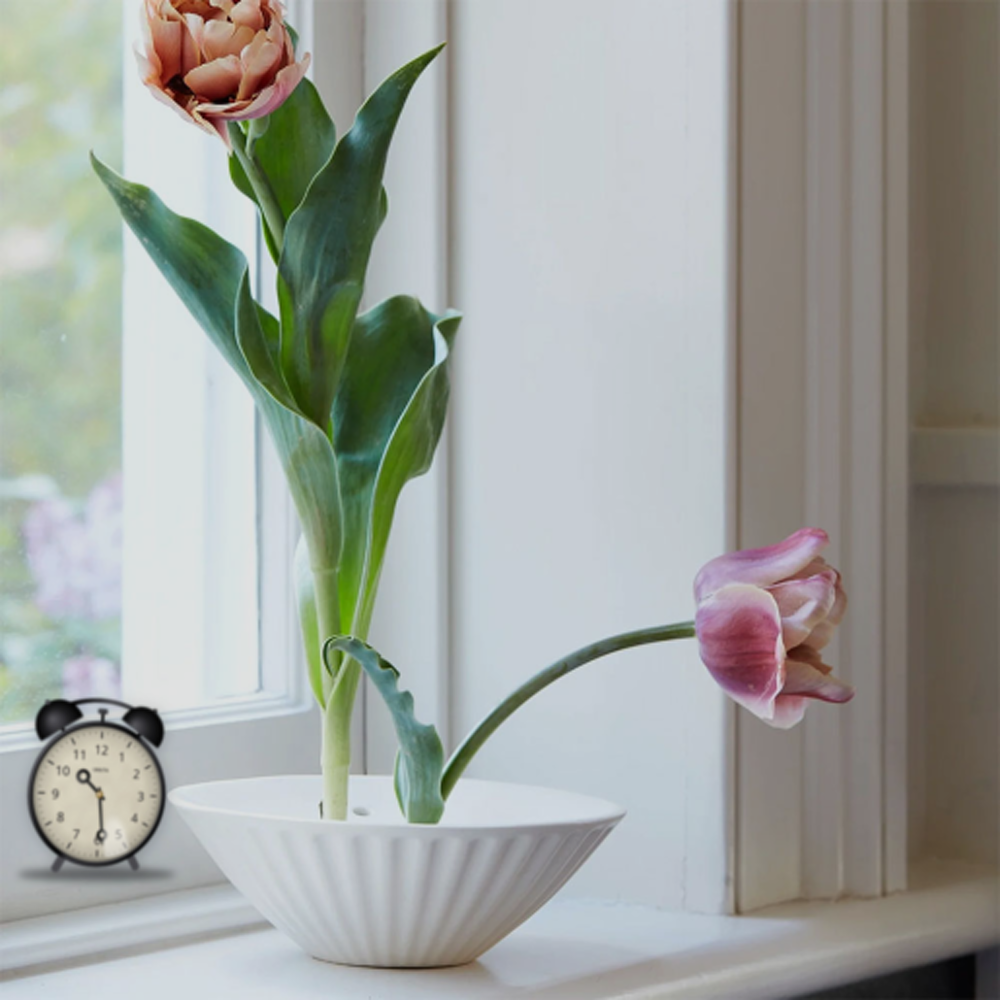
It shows 10.29
